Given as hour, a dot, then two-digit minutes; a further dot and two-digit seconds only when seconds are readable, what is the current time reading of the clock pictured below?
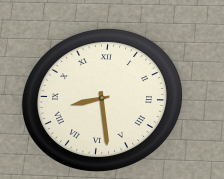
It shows 8.28
